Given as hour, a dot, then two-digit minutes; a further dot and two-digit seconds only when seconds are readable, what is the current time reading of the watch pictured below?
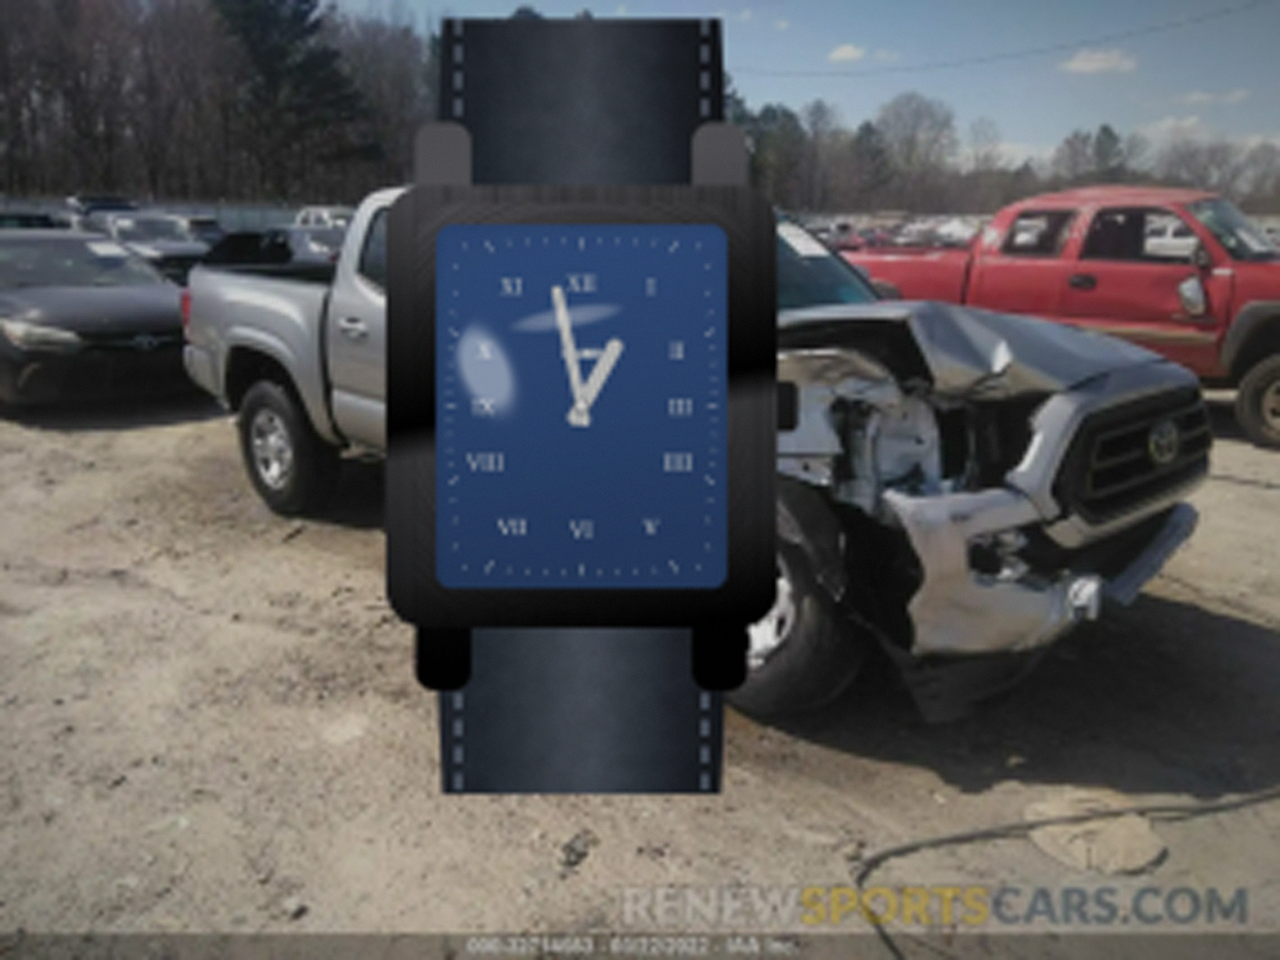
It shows 12.58
